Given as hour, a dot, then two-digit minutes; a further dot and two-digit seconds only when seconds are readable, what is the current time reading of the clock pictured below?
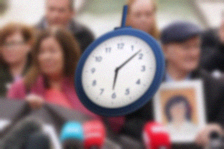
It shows 6.08
